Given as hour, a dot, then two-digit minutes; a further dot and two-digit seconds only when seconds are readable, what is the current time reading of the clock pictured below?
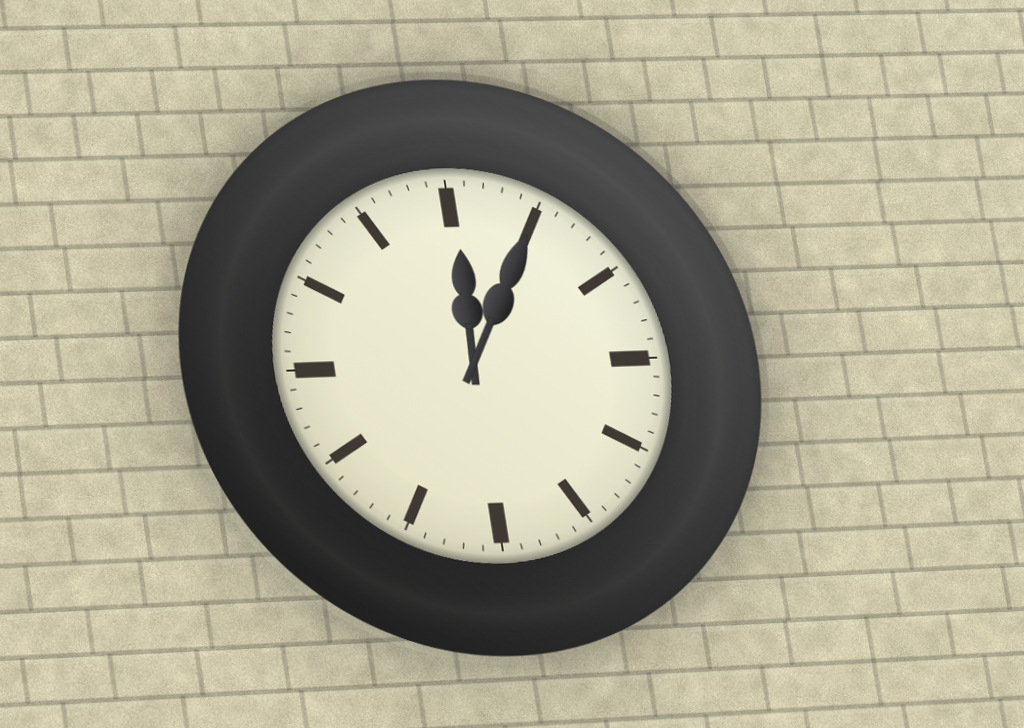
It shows 12.05
